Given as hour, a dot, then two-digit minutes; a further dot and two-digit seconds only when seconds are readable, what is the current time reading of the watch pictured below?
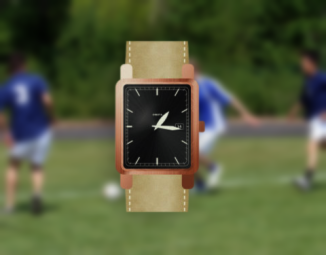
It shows 1.16
